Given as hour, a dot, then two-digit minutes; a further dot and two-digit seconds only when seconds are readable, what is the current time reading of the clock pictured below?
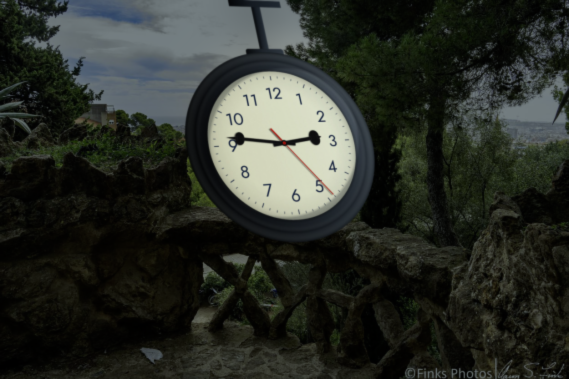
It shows 2.46.24
